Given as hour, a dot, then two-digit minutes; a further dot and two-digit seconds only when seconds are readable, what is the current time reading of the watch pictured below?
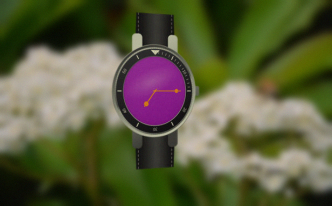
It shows 7.15
